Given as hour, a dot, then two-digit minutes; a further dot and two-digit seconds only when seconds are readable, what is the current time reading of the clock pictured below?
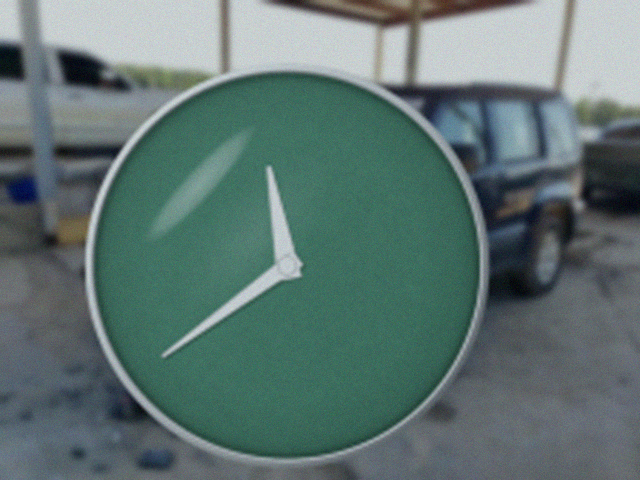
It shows 11.39
